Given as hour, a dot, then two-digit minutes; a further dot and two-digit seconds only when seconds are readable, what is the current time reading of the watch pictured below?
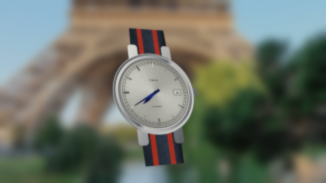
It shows 7.40
